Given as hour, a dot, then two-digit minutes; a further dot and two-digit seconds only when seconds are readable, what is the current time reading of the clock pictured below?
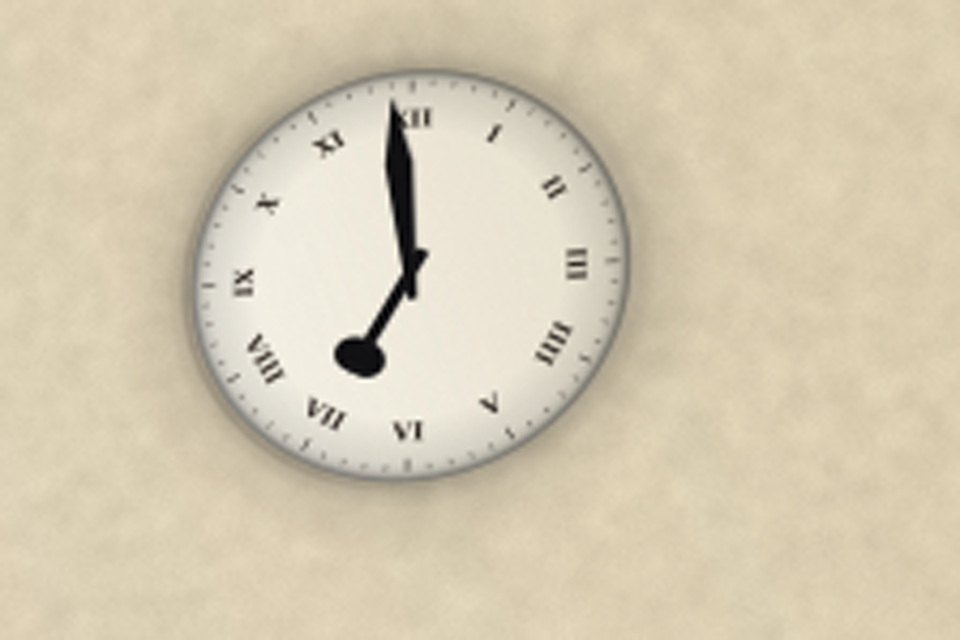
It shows 6.59
